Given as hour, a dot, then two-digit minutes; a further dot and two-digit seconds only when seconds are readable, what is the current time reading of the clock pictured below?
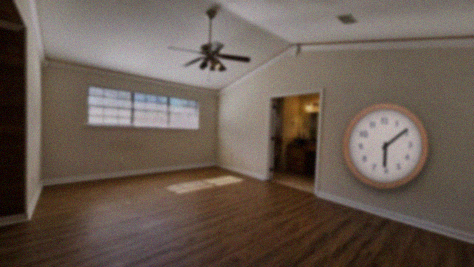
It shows 6.09
